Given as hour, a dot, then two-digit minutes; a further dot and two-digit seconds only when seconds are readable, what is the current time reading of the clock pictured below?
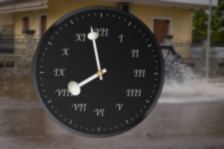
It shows 7.58
